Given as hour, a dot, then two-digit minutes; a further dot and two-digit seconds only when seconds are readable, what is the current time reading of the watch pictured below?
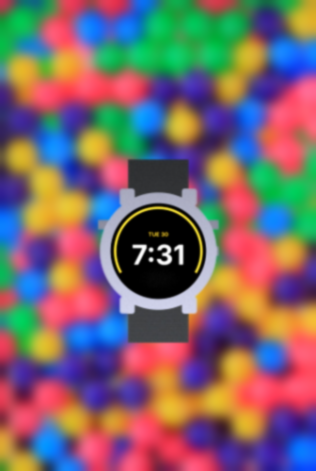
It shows 7.31
